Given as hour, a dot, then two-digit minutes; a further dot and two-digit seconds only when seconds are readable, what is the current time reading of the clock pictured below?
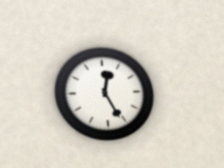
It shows 12.26
